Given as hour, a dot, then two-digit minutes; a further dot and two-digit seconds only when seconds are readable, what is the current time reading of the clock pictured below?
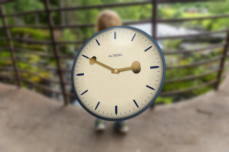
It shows 2.50
